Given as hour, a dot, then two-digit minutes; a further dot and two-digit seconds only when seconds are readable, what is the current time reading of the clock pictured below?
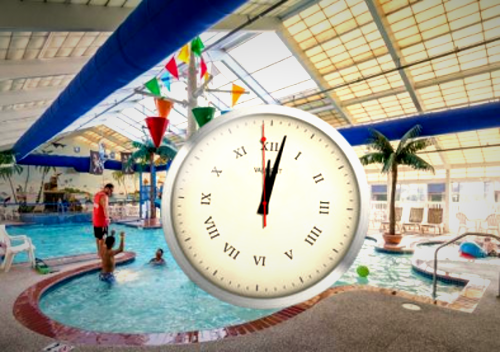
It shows 12.01.59
